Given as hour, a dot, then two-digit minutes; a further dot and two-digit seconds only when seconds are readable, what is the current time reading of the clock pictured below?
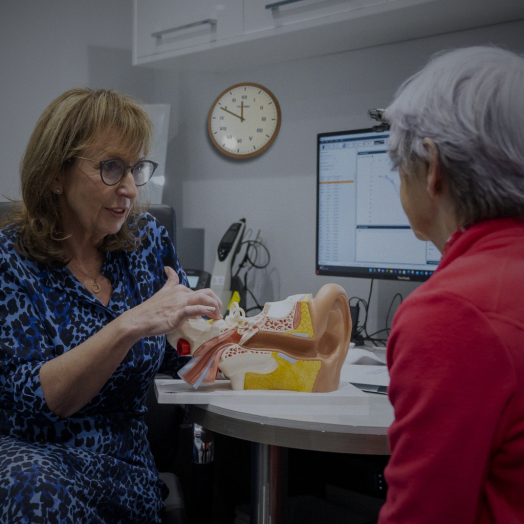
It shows 11.49
